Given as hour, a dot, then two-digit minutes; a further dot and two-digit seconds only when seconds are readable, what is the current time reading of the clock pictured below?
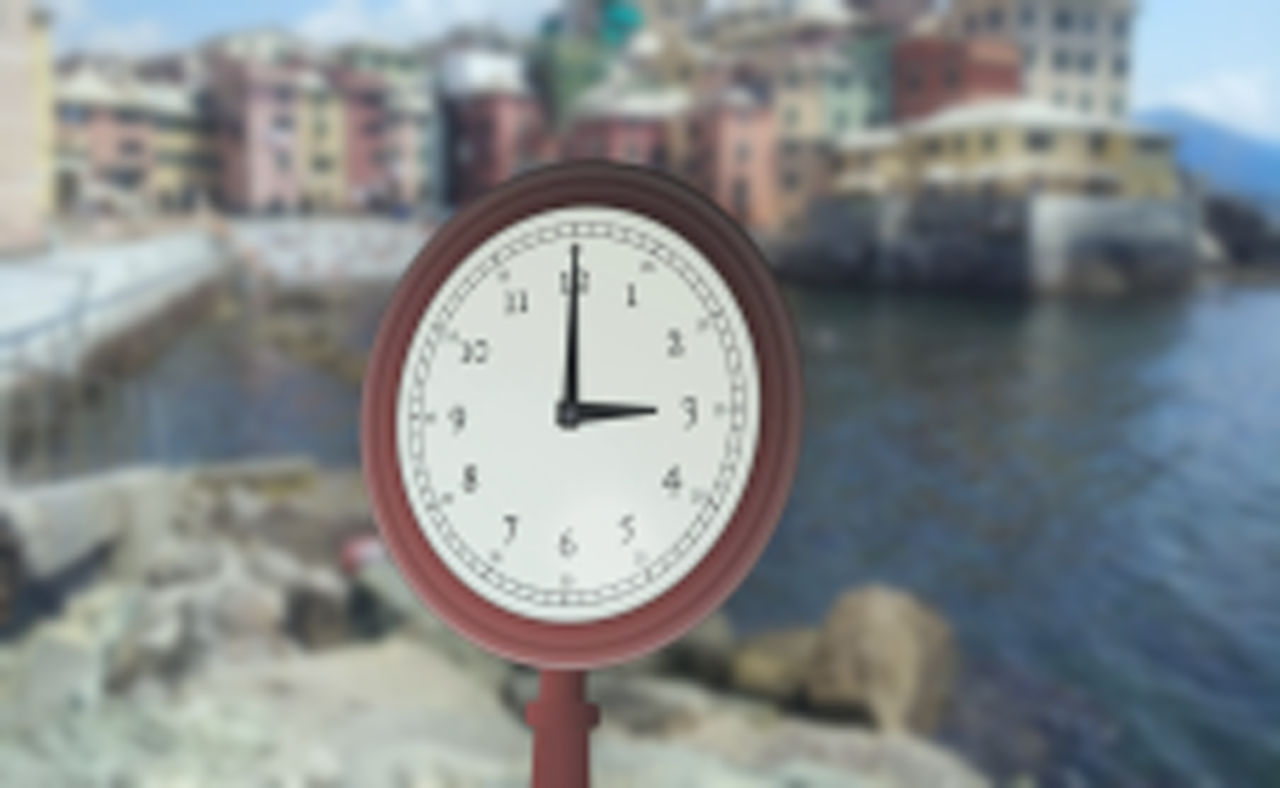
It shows 3.00
